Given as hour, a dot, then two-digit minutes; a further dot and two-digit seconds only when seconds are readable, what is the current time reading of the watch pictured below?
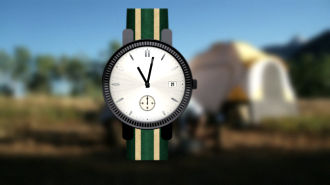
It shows 11.02
